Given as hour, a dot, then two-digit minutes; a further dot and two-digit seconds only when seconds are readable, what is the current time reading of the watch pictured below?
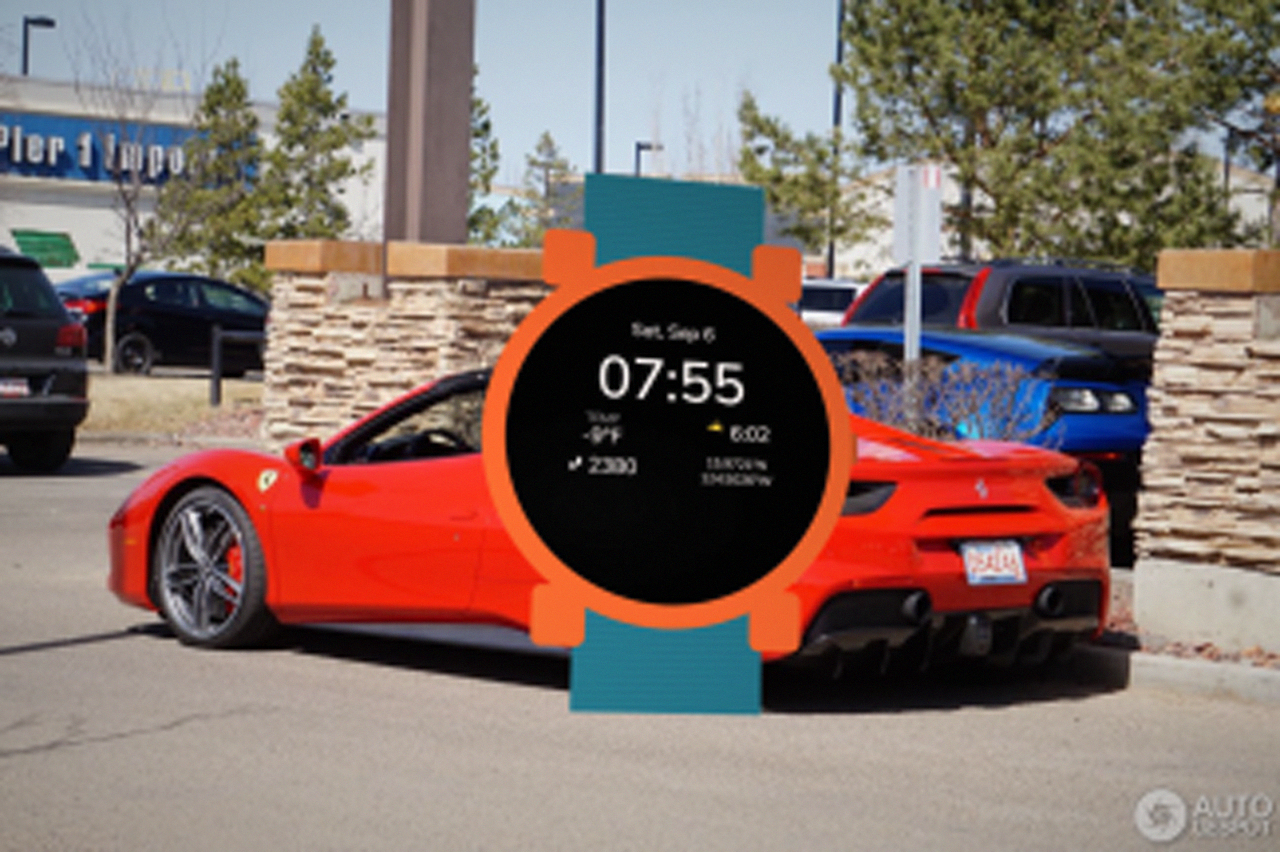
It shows 7.55
